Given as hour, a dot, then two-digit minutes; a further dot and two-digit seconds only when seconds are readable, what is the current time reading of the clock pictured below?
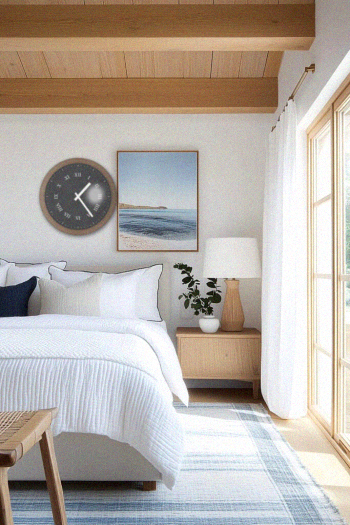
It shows 1.24
